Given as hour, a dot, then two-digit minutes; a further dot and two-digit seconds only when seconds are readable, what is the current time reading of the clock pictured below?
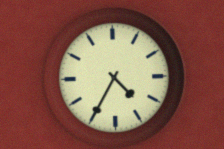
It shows 4.35
